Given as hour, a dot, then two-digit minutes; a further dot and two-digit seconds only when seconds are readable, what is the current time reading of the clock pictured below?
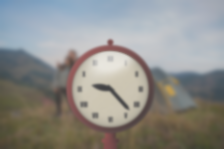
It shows 9.23
